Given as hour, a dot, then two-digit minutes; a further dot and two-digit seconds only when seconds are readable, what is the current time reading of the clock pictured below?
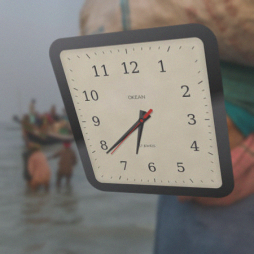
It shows 6.38.38
